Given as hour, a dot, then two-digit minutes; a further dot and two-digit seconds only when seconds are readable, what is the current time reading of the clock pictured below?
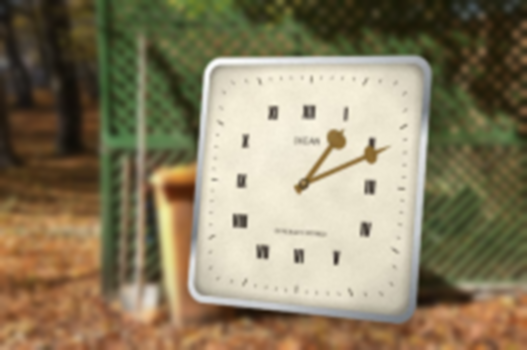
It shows 1.11
